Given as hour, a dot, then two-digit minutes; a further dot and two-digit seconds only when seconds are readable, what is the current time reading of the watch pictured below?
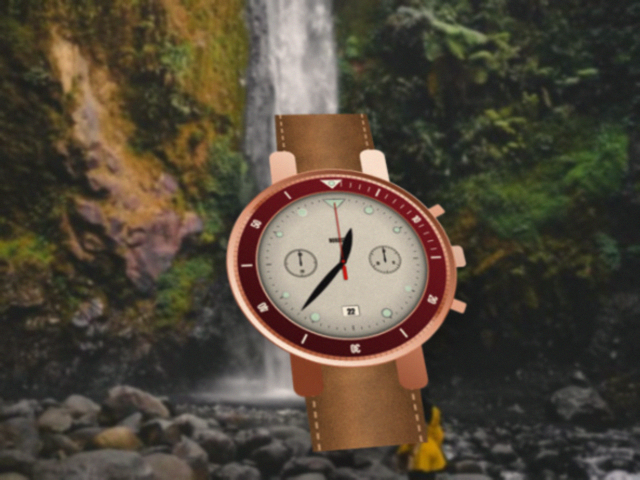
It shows 12.37
